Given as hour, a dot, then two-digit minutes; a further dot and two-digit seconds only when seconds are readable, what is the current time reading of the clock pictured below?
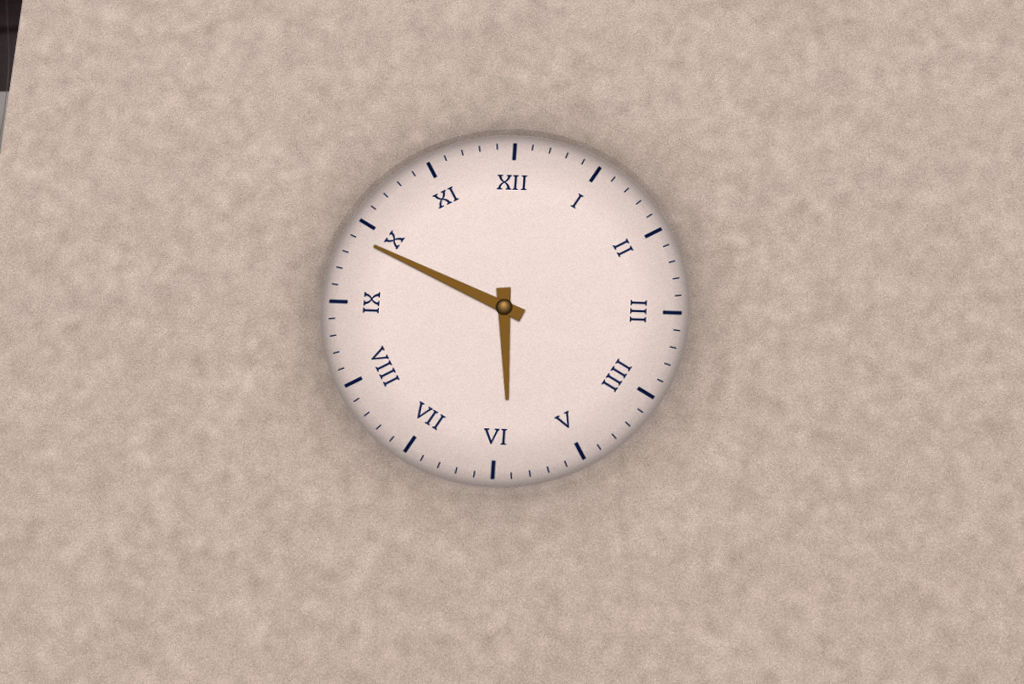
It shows 5.49
